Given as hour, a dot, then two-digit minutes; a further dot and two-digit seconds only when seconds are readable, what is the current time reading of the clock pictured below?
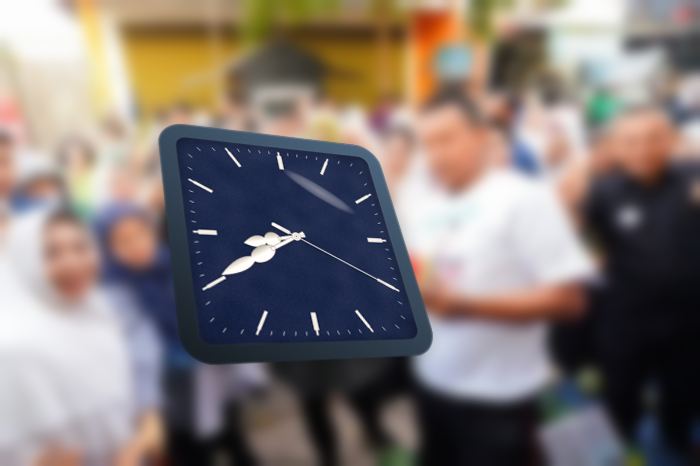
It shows 8.40.20
